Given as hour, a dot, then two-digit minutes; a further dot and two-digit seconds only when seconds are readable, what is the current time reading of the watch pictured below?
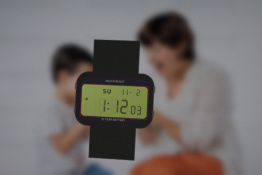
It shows 1.12.03
